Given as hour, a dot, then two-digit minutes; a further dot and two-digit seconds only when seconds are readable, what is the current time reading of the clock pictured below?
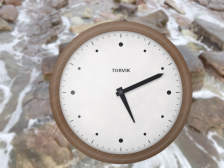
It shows 5.11
